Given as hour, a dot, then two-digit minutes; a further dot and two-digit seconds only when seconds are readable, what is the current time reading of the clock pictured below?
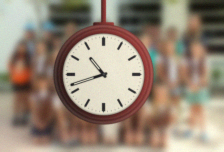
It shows 10.42
